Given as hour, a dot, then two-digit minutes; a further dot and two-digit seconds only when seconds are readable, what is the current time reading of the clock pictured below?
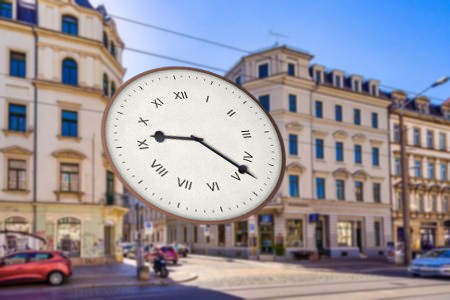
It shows 9.23
